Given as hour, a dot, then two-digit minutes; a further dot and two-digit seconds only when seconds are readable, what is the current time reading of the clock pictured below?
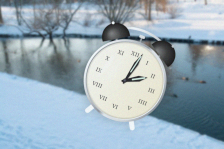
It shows 2.02
